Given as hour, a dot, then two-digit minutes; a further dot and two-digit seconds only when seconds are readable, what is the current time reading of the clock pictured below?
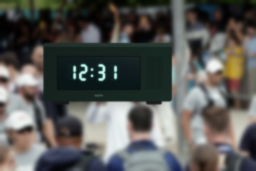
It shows 12.31
